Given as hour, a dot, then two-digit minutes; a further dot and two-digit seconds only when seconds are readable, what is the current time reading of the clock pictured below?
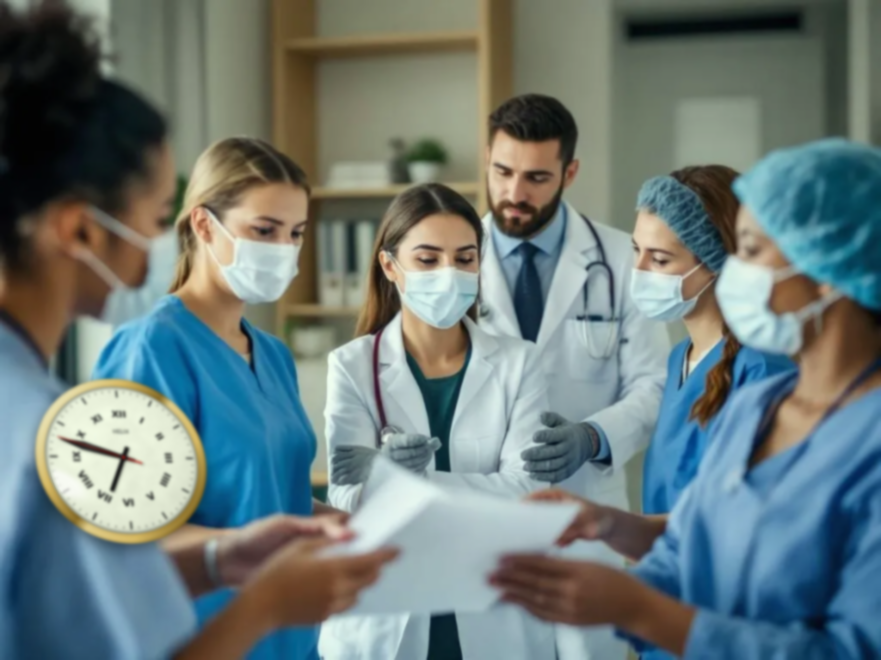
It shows 6.47.48
